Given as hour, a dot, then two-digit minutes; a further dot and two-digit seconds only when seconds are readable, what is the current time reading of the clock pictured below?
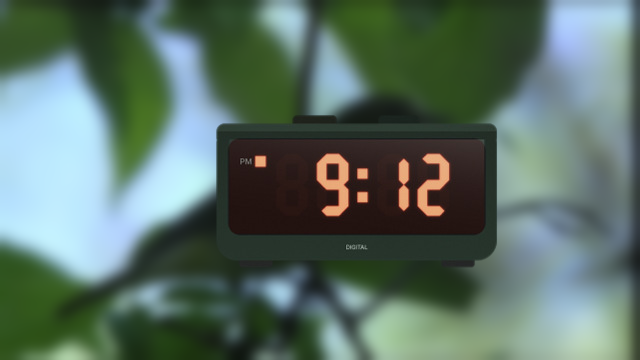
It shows 9.12
